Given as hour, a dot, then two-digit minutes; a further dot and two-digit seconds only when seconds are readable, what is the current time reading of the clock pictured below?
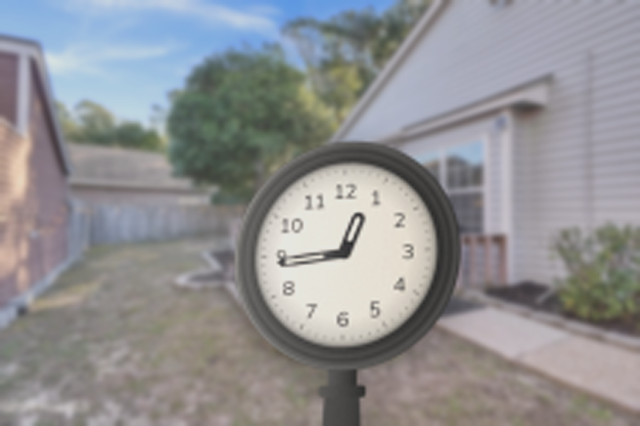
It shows 12.44
